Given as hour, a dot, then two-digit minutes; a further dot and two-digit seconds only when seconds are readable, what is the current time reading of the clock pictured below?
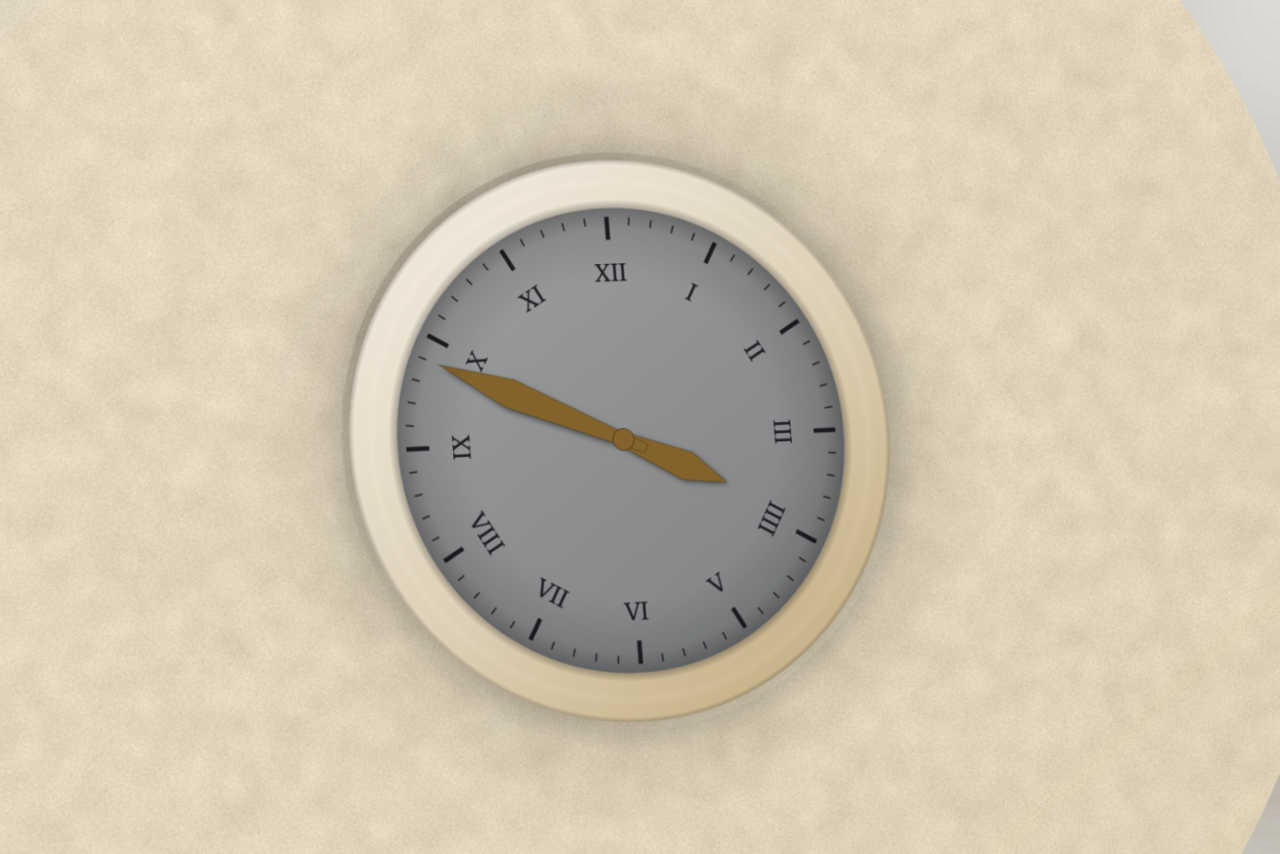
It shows 3.49
